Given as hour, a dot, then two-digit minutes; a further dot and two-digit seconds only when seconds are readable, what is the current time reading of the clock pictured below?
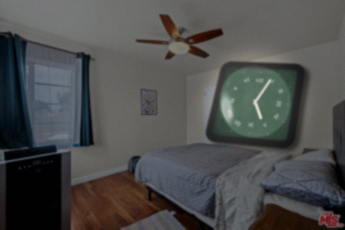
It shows 5.04
